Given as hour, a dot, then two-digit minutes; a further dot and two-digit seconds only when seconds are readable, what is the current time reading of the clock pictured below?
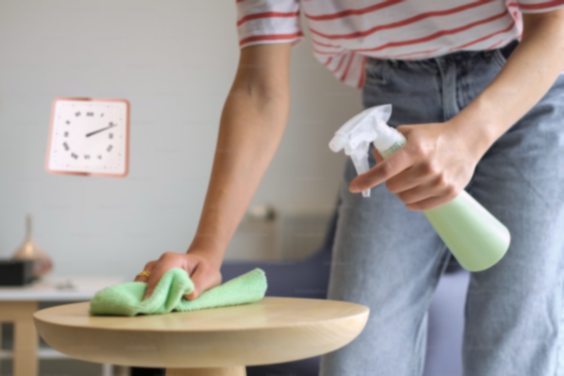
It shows 2.11
